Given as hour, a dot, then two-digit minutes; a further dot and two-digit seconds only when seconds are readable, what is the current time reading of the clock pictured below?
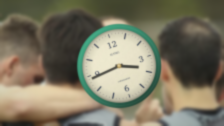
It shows 3.44
